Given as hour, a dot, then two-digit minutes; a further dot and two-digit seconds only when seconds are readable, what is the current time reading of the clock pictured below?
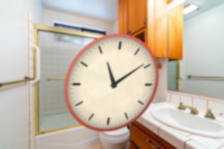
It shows 11.09
